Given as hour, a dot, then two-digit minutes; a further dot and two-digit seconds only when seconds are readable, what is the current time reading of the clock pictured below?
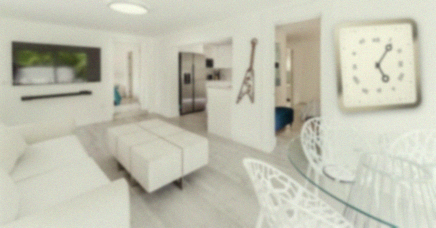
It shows 5.06
